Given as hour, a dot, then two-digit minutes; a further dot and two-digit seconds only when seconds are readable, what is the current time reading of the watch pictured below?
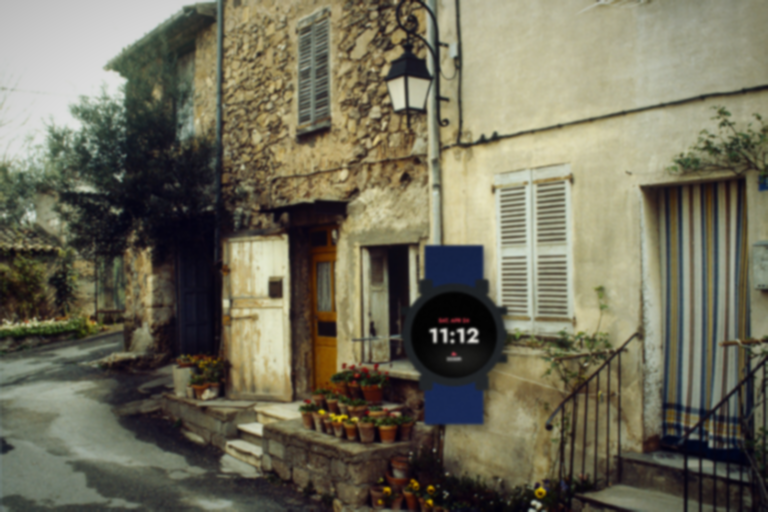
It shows 11.12
